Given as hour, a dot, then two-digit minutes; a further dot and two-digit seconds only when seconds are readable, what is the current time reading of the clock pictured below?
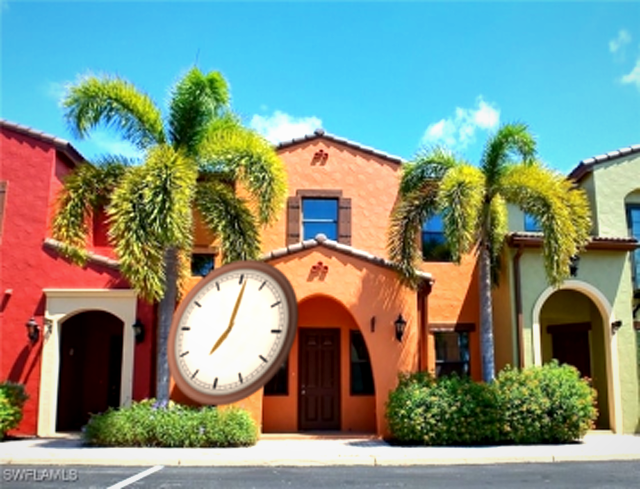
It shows 7.01
